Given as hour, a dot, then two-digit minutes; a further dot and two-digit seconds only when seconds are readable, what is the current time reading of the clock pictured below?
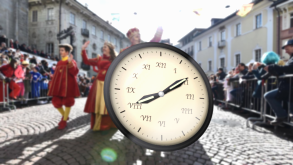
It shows 8.09
